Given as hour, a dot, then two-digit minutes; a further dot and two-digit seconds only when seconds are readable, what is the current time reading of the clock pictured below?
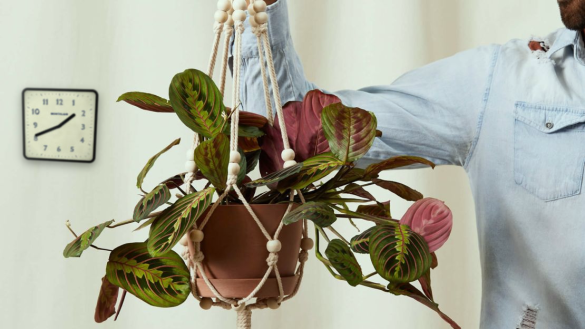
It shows 1.41
